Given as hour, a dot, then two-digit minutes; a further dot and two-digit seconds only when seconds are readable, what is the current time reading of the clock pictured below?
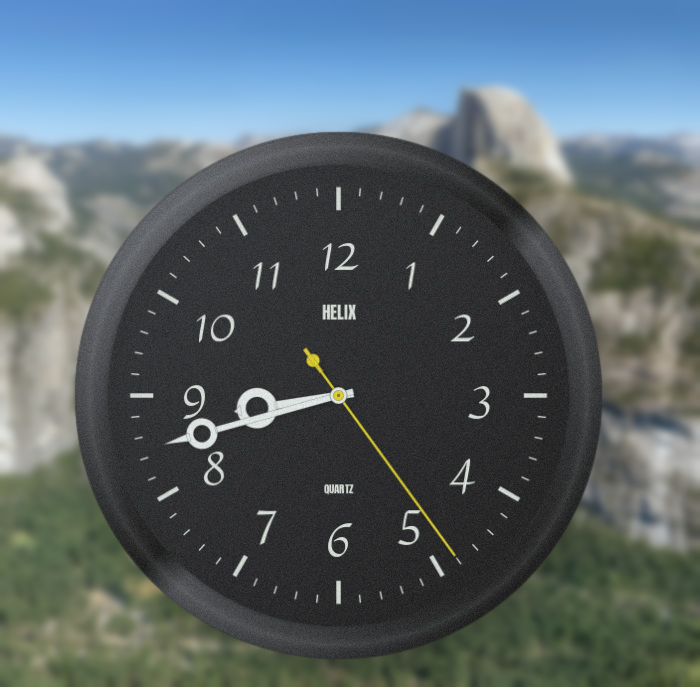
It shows 8.42.24
